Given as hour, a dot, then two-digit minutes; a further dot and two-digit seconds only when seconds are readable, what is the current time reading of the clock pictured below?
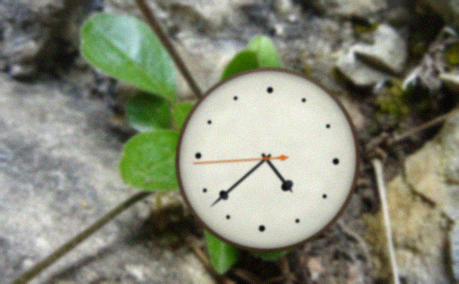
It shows 4.37.44
